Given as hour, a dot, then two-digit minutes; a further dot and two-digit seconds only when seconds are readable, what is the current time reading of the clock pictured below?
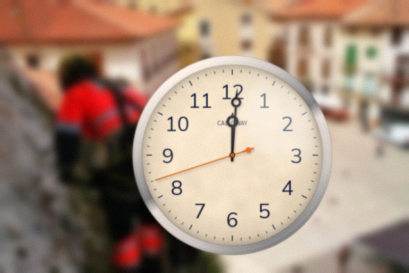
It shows 12.00.42
